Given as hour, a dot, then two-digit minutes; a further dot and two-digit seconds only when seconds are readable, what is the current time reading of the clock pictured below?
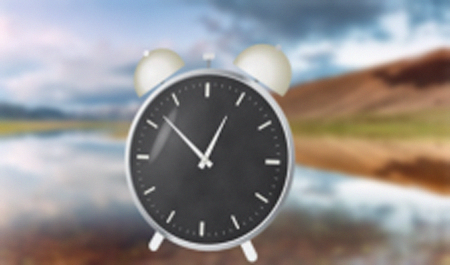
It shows 12.52
